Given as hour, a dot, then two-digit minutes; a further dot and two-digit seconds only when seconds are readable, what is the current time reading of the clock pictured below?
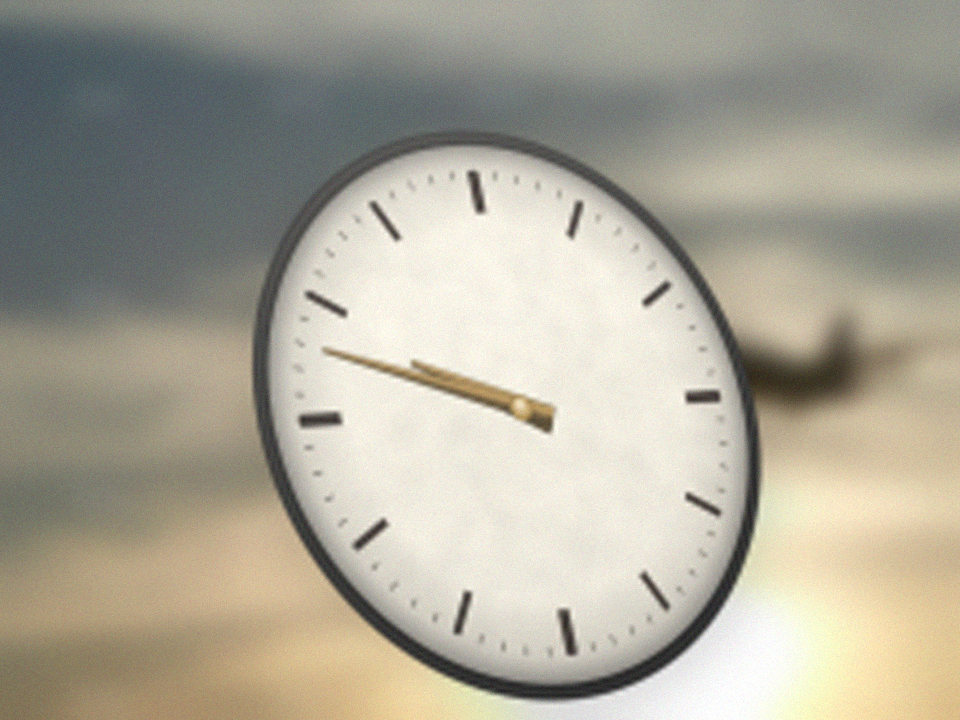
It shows 9.48
